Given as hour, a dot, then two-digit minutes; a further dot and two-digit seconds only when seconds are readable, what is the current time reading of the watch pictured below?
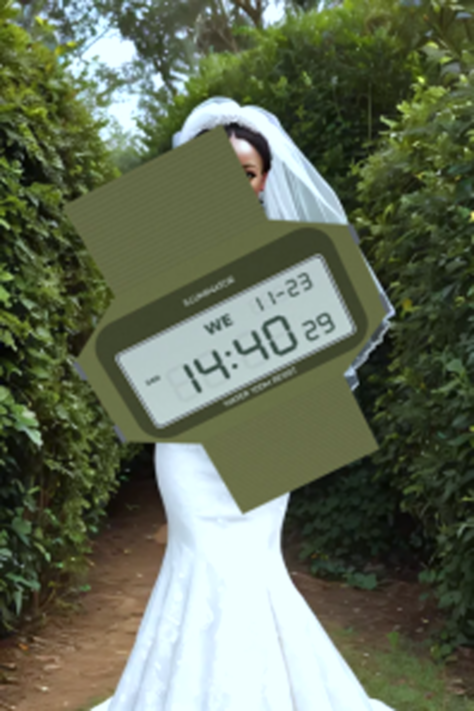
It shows 14.40.29
